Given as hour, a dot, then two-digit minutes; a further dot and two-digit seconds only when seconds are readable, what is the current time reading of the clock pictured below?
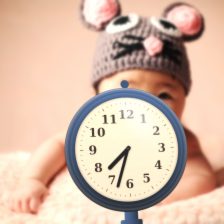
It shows 7.33
